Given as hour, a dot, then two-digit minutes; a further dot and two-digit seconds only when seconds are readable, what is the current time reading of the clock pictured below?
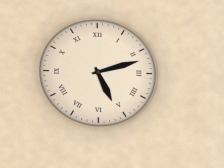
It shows 5.12
